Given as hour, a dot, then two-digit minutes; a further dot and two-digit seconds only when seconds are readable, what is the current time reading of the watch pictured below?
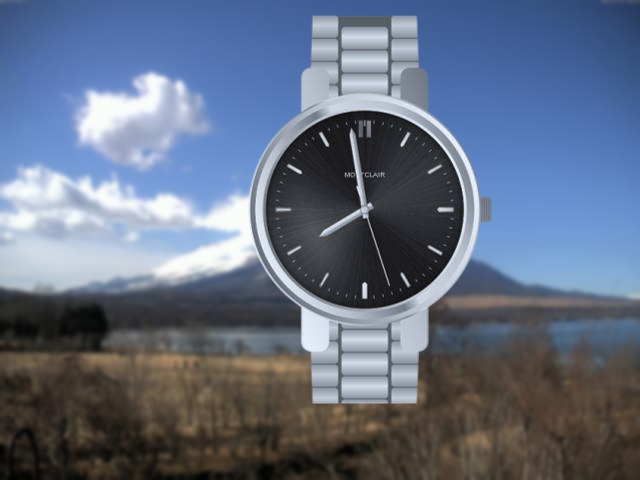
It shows 7.58.27
